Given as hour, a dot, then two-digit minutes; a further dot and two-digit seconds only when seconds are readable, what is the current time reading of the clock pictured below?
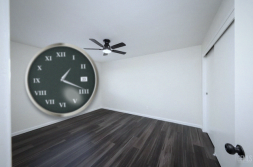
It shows 1.19
